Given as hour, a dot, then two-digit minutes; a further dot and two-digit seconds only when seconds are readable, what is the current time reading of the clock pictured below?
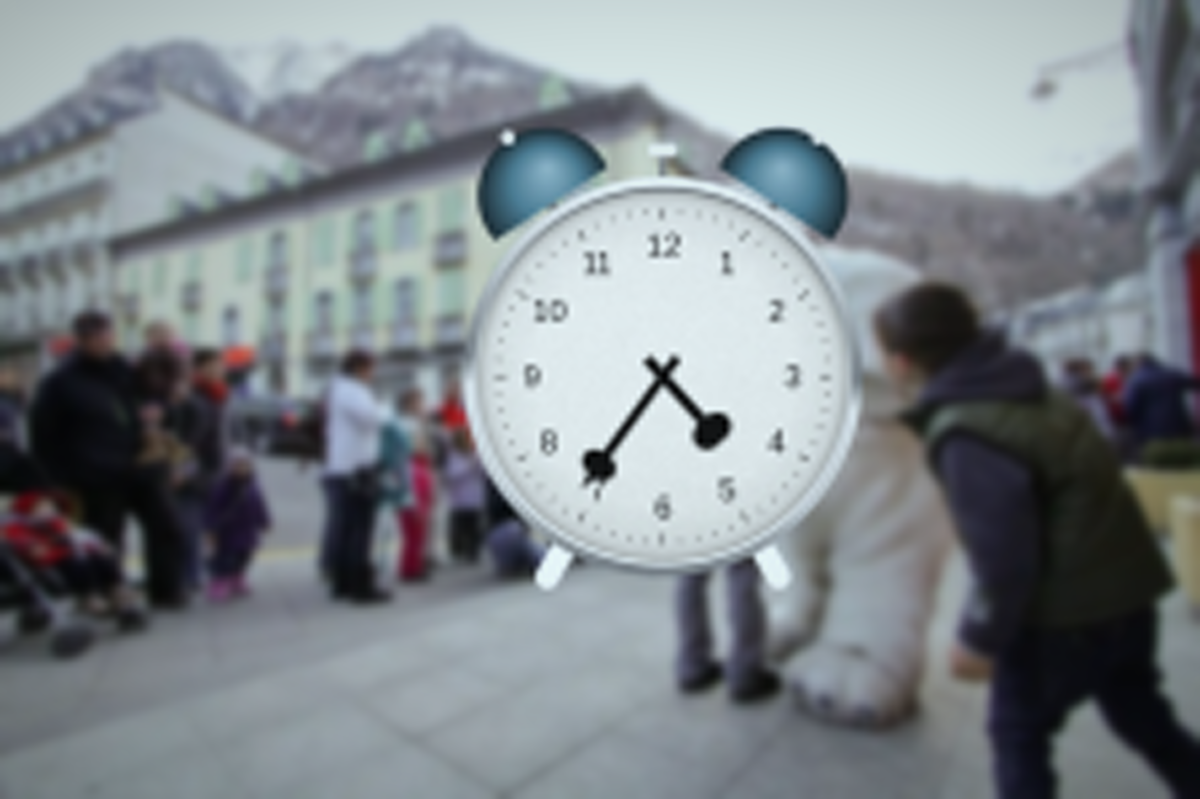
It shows 4.36
